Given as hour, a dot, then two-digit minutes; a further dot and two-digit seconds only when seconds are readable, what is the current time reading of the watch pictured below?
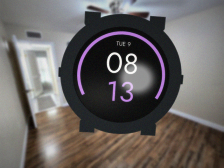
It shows 8.13
